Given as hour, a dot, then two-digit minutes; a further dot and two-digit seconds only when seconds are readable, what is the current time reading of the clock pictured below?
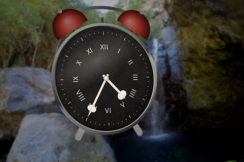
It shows 4.35
